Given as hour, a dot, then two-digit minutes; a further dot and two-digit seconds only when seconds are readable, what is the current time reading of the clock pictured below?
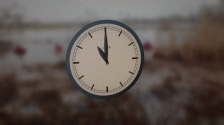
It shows 11.00
